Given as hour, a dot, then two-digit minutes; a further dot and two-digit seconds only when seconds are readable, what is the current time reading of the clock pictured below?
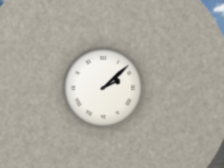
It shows 2.08
